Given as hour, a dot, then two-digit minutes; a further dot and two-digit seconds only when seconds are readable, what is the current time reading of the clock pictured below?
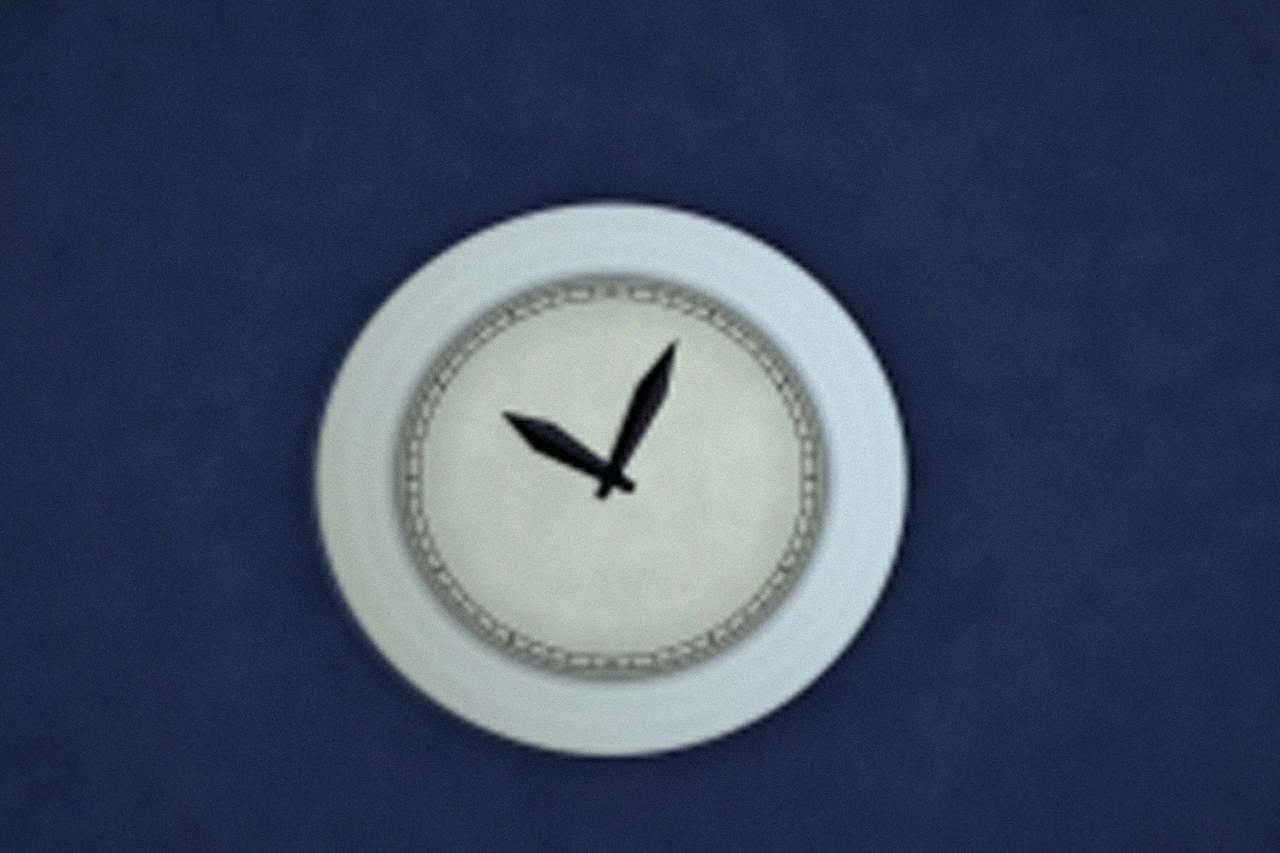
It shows 10.04
